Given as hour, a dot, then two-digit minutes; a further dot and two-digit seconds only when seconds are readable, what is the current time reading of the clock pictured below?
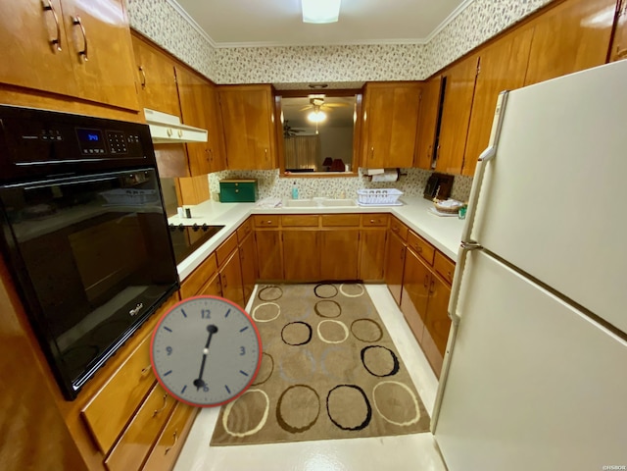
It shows 12.32
